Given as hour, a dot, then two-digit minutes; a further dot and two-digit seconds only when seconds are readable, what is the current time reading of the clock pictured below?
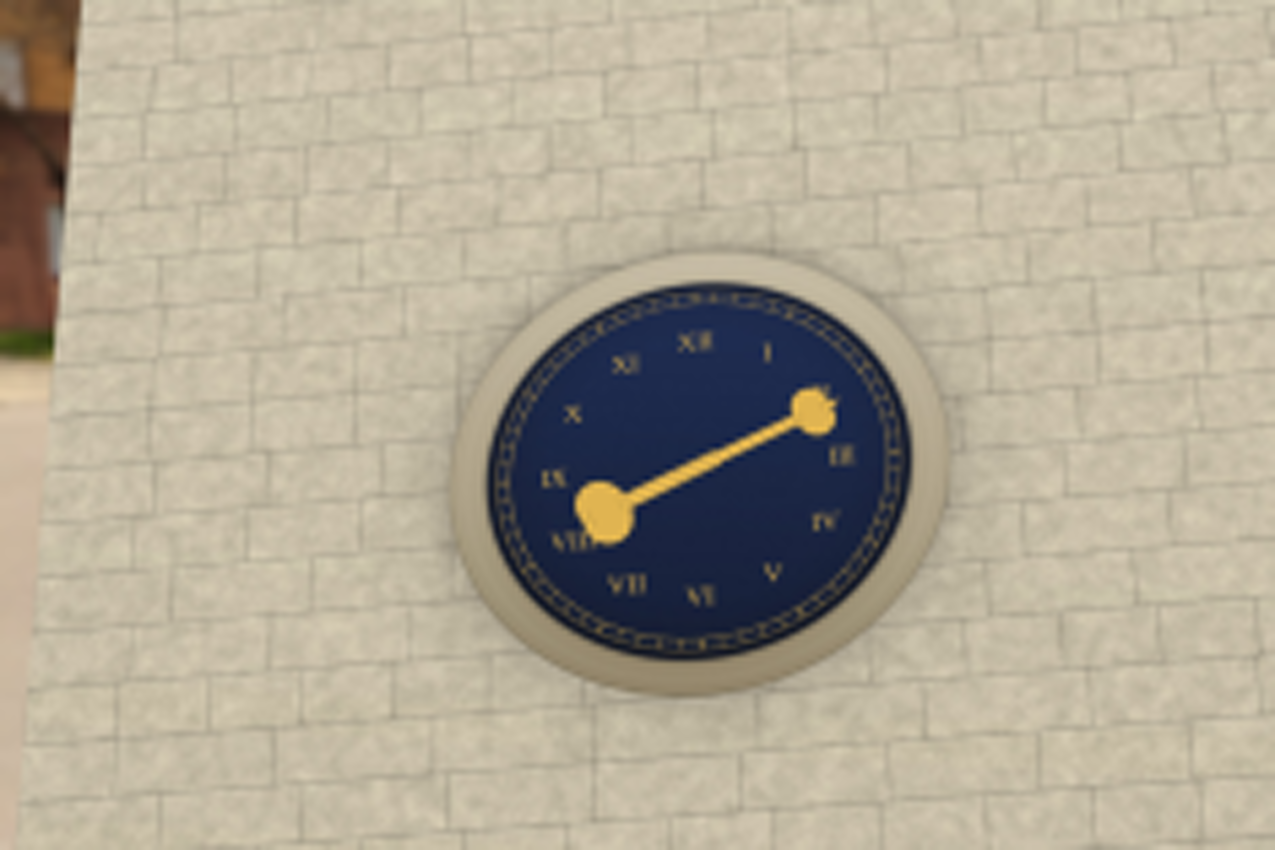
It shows 8.11
